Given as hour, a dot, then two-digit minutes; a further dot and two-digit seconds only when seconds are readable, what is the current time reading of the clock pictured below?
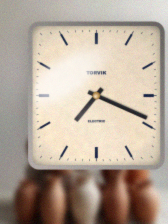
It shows 7.19
